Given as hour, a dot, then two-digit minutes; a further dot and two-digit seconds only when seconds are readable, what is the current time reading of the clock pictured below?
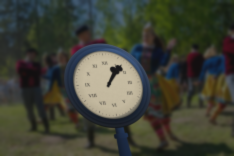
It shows 1.07
